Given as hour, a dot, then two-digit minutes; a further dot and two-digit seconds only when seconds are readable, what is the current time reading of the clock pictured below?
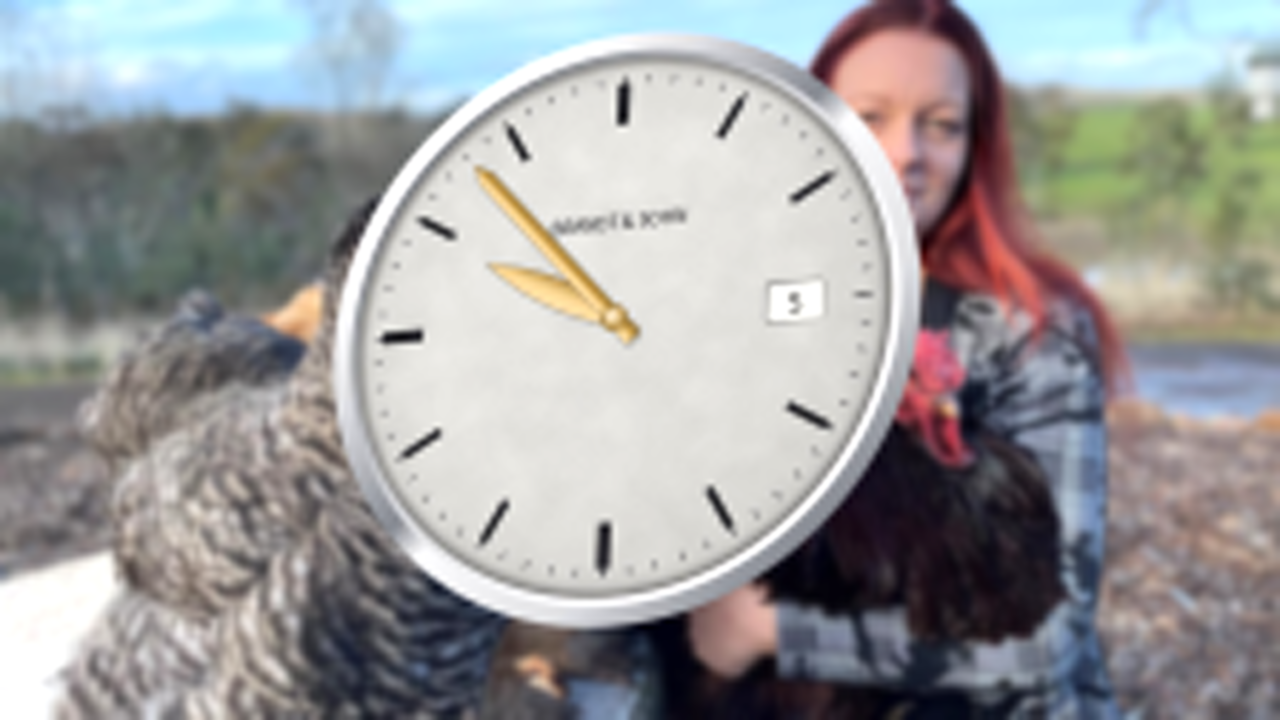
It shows 9.53
